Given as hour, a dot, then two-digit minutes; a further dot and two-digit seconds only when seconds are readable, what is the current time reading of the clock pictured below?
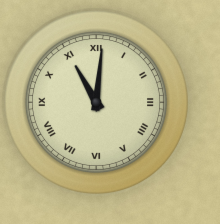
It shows 11.01
